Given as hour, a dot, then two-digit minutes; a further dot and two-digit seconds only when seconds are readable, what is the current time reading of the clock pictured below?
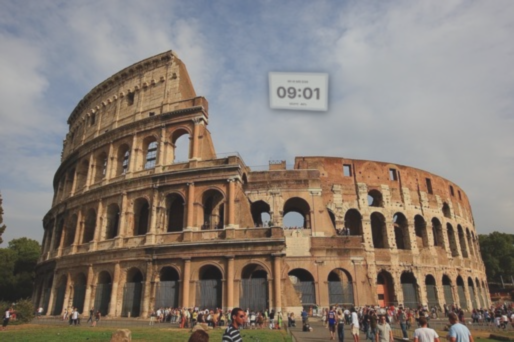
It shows 9.01
